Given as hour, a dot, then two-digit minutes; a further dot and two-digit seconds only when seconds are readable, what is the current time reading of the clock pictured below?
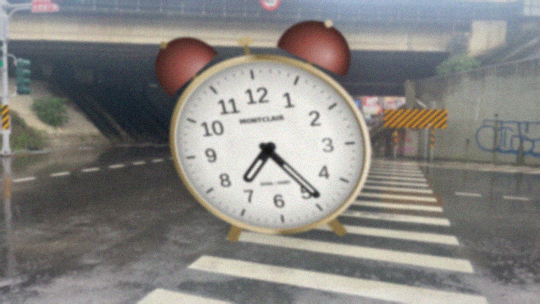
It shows 7.24
